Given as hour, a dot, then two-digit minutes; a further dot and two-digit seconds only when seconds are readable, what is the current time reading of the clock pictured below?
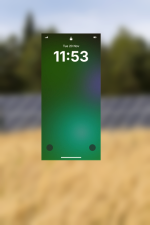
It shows 11.53
